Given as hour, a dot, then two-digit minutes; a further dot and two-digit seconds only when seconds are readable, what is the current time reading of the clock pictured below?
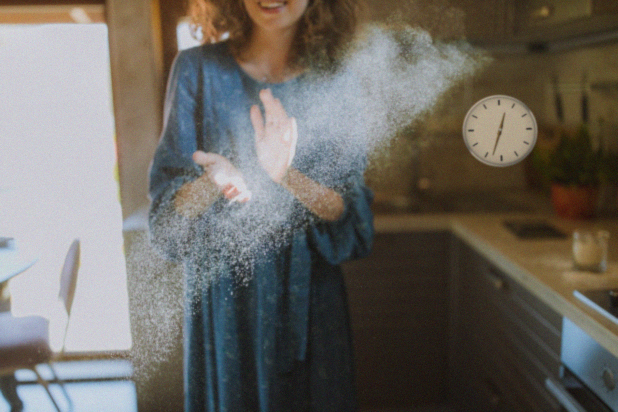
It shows 12.33
